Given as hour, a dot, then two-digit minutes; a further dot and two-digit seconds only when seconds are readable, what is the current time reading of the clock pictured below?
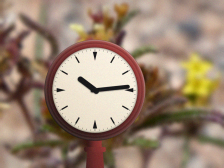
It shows 10.14
